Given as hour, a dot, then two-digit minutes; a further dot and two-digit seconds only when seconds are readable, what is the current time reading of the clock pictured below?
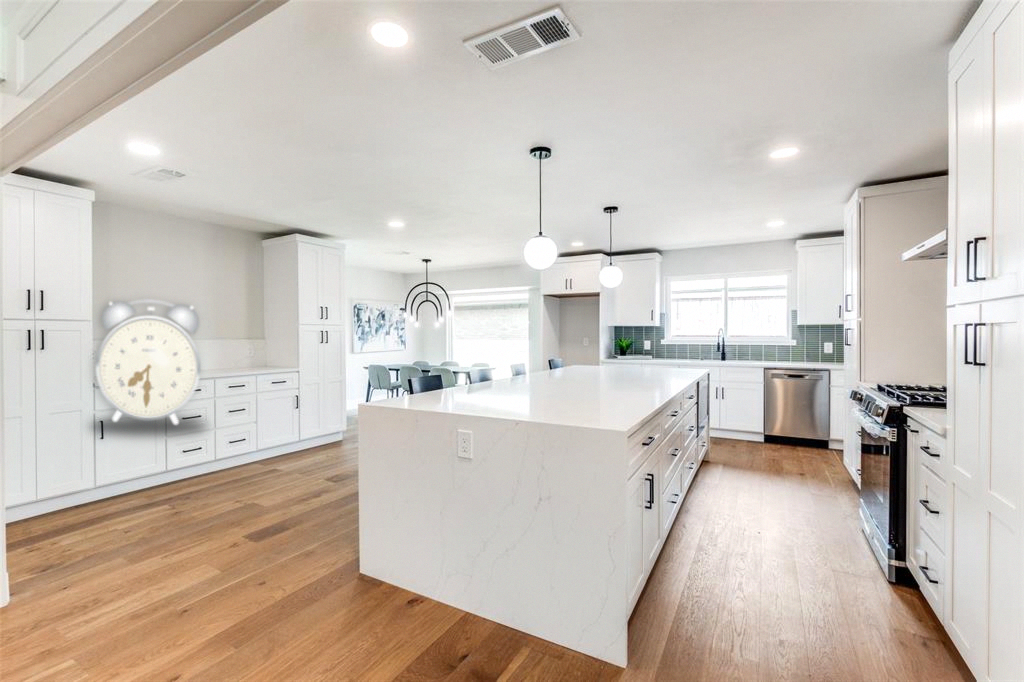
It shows 7.30
